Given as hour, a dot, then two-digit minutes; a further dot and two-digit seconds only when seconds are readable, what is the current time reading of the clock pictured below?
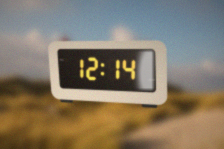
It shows 12.14
